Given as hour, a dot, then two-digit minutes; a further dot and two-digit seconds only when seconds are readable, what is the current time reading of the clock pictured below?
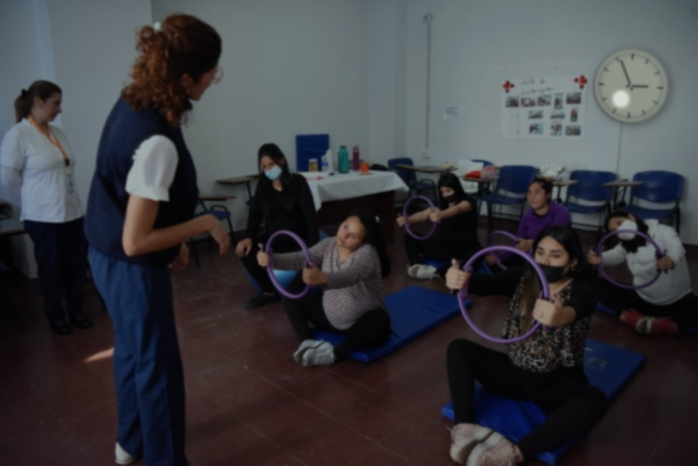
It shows 2.56
